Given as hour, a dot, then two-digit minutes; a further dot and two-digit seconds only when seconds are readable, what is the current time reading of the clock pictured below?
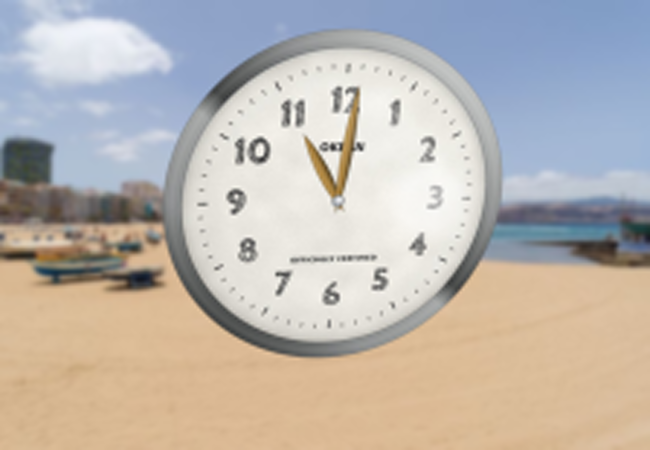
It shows 11.01
